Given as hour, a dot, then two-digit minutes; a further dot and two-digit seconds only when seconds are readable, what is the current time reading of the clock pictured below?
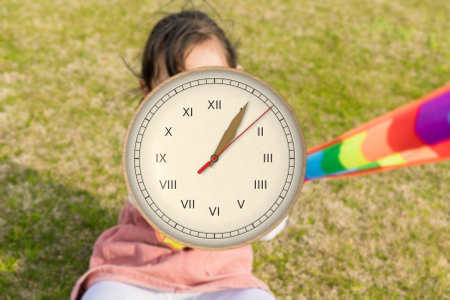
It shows 1.05.08
